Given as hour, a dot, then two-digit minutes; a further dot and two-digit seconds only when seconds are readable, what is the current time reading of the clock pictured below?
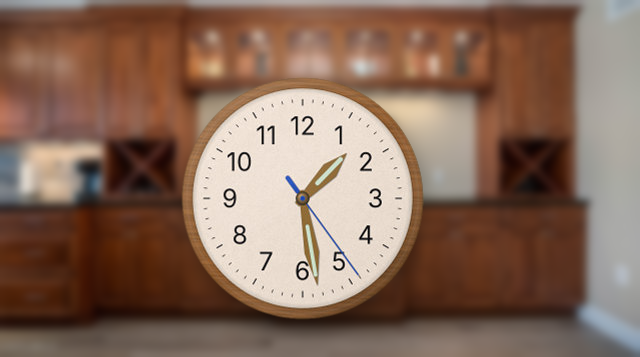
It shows 1.28.24
